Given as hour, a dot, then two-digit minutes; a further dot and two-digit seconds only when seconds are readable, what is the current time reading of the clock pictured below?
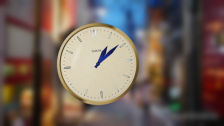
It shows 1.09
